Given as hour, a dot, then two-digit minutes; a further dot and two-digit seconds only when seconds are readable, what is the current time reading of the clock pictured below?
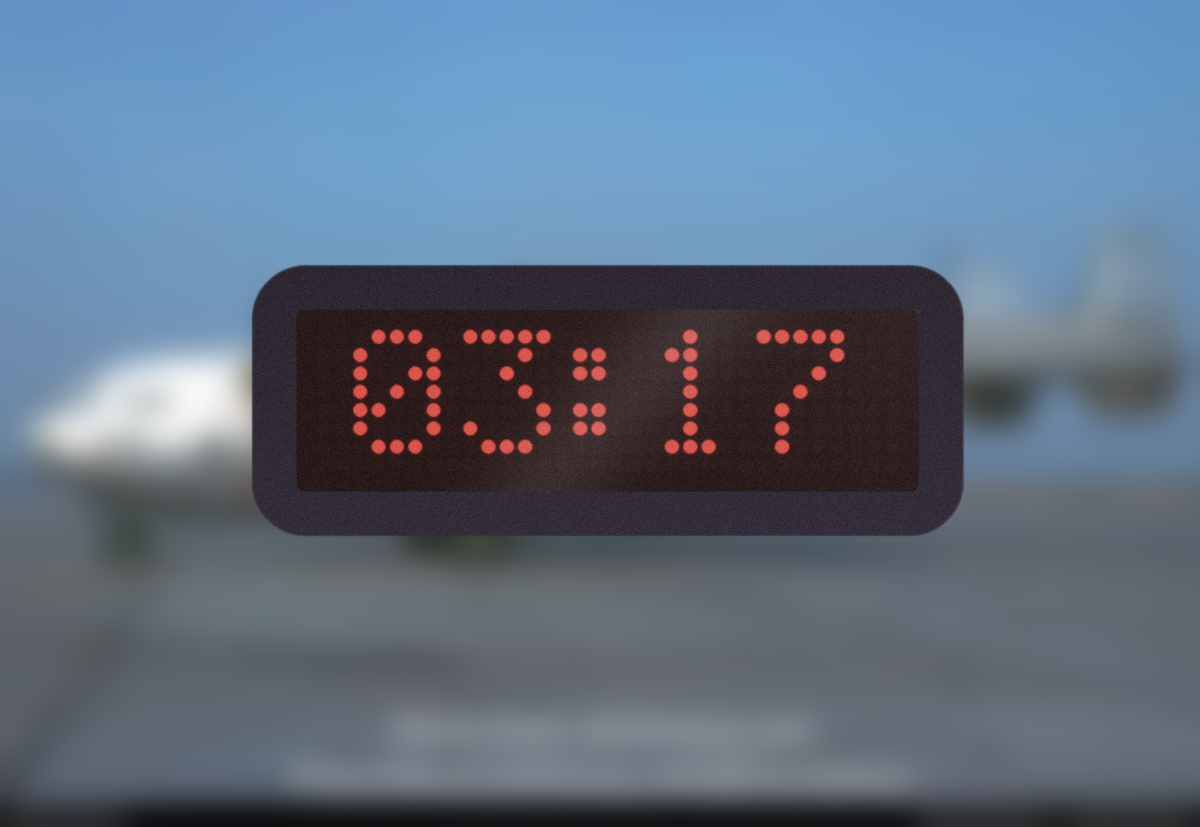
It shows 3.17
